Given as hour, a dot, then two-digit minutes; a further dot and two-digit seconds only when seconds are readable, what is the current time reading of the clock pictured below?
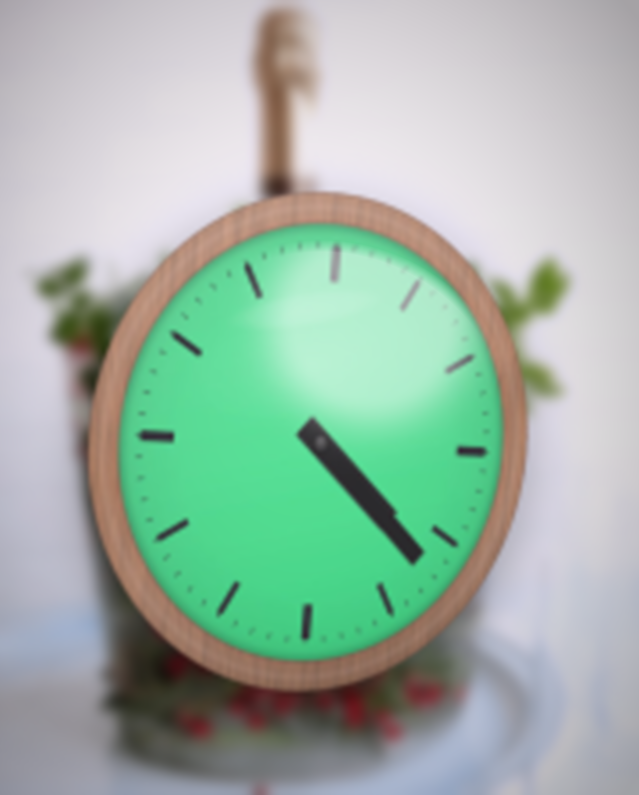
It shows 4.22
